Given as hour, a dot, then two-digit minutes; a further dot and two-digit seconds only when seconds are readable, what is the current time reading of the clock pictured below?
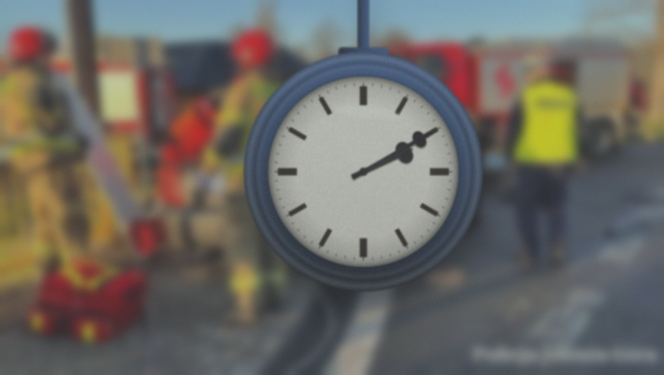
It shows 2.10
